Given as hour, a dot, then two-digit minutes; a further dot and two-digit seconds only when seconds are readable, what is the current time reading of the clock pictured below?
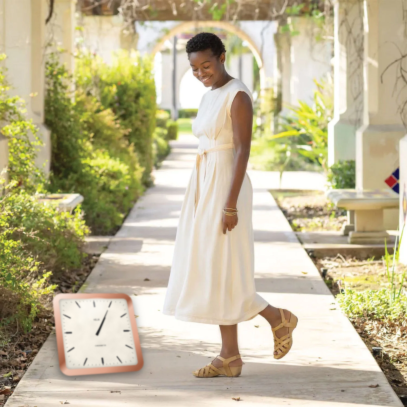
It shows 1.05
